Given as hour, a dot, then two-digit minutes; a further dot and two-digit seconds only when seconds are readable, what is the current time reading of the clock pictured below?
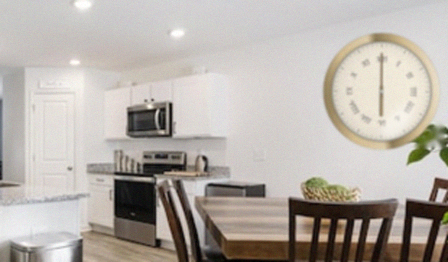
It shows 6.00
